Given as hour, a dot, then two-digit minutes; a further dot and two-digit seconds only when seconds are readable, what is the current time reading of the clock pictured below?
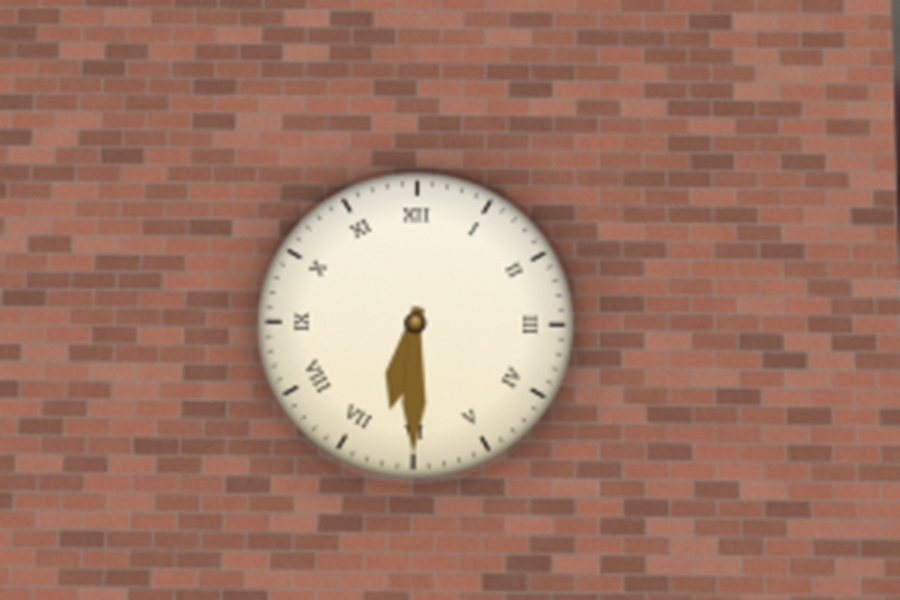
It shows 6.30
